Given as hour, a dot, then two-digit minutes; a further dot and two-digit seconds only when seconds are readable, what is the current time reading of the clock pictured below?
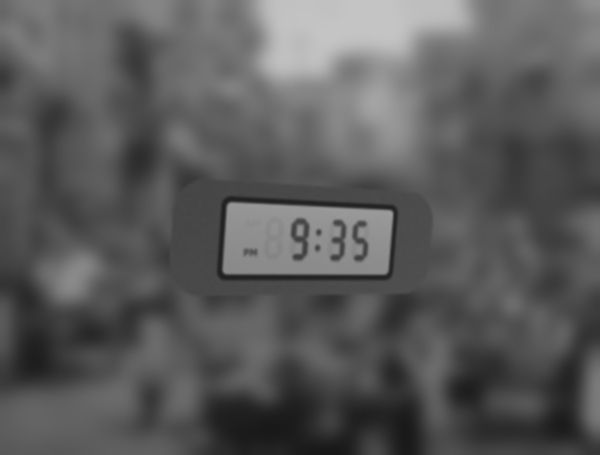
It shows 9.35
